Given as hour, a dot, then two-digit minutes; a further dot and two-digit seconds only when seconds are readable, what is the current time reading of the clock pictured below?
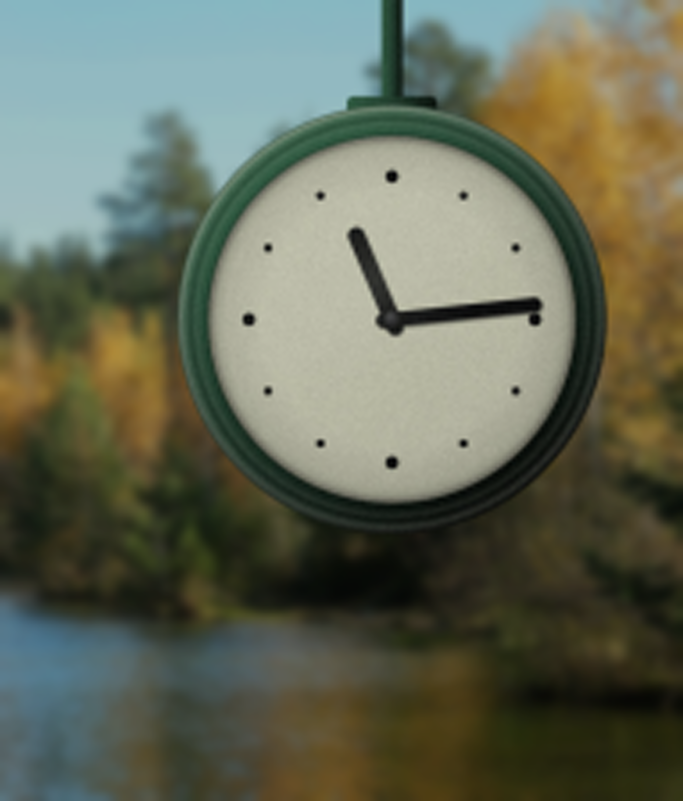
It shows 11.14
